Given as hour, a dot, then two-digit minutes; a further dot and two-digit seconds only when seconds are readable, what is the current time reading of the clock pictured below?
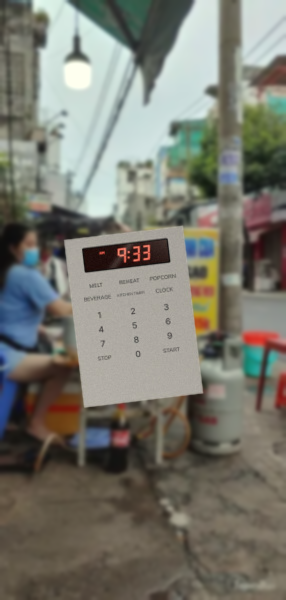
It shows 9.33
